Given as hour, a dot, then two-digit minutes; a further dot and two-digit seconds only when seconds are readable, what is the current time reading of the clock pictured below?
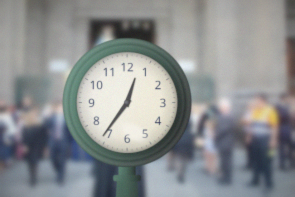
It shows 12.36
